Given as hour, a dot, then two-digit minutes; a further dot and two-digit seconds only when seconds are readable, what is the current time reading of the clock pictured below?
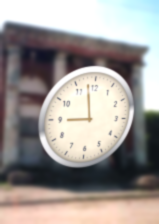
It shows 8.58
